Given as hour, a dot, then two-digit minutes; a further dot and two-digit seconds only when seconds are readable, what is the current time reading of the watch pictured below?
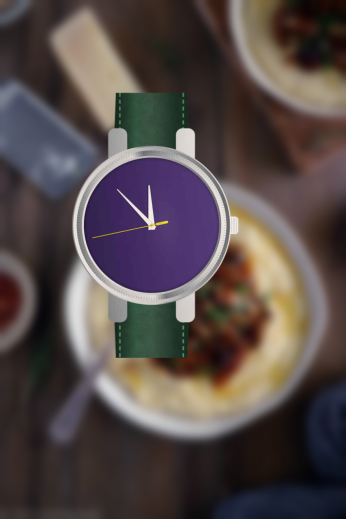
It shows 11.52.43
